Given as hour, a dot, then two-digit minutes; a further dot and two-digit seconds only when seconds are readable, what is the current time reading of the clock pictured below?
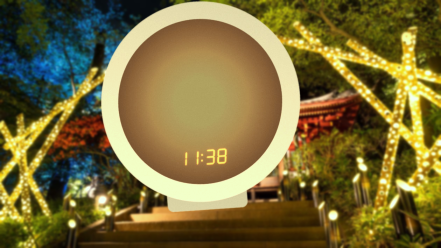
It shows 11.38
